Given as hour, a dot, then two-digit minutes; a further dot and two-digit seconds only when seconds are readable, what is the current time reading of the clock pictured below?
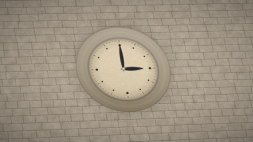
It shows 3.00
